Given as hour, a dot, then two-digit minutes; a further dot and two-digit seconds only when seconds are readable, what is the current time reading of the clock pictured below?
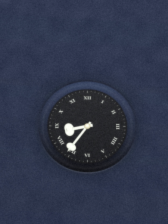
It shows 8.36
